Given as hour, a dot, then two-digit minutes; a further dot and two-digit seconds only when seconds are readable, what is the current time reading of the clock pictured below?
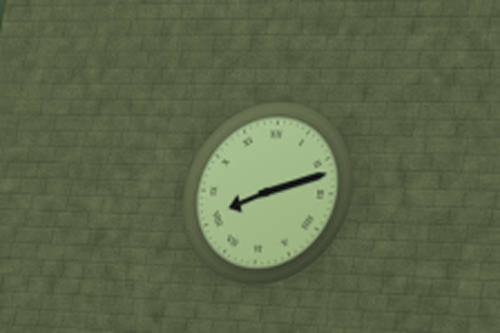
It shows 8.12
